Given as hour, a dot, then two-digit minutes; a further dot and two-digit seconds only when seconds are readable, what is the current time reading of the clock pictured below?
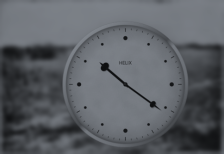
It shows 10.21
